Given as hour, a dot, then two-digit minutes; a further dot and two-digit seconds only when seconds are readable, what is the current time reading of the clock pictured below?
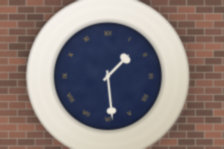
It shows 1.29
